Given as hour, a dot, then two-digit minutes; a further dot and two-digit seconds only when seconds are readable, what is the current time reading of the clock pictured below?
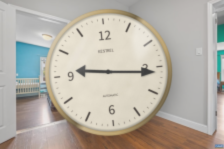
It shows 9.16
